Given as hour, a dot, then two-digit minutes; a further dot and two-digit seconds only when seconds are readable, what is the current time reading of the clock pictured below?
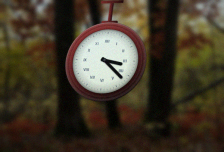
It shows 3.22
